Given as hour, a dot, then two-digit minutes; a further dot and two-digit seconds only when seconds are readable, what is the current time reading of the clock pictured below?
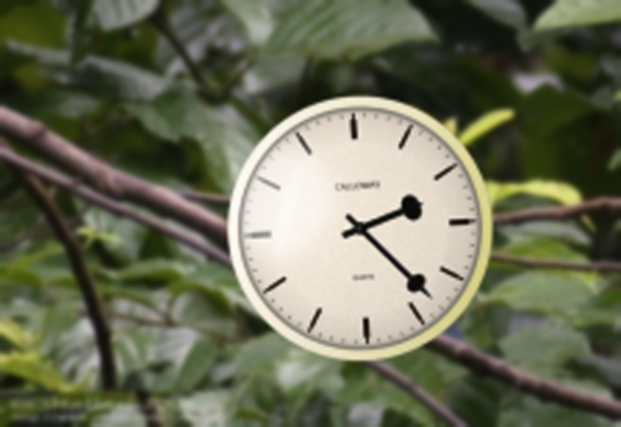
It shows 2.23
